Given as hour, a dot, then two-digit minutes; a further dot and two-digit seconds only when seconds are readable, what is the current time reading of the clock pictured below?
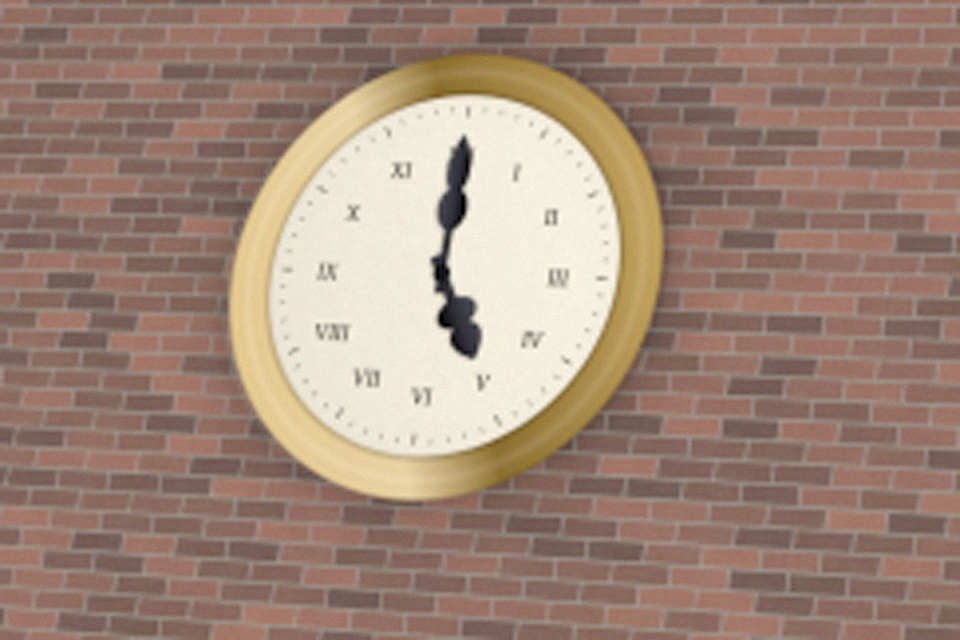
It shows 5.00
